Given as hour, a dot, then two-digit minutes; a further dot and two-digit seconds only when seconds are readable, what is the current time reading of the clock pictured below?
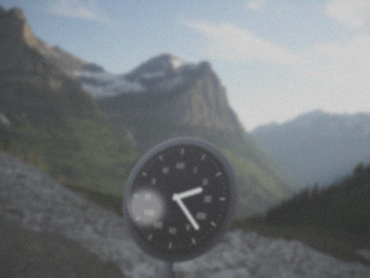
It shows 2.23
